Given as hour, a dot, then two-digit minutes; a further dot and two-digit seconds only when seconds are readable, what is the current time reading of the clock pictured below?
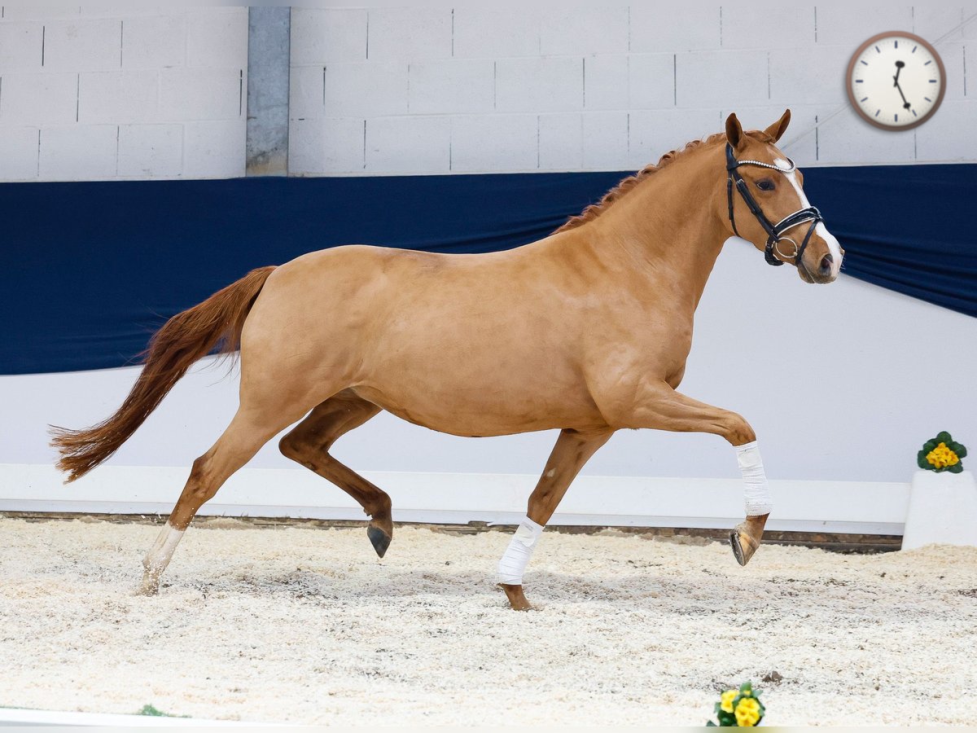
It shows 12.26
